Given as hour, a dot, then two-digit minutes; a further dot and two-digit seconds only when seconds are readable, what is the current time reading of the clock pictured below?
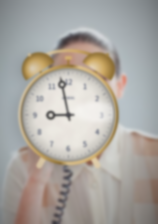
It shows 8.58
